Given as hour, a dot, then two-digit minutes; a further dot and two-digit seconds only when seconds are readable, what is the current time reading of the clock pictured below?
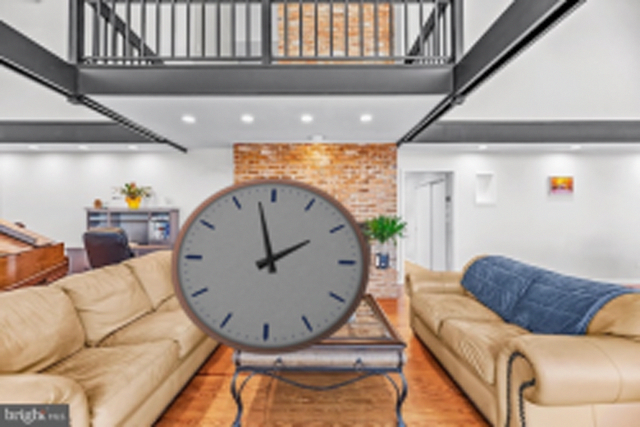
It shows 1.58
